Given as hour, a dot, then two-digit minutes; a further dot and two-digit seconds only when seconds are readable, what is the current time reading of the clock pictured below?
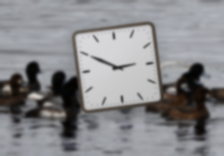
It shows 2.50
